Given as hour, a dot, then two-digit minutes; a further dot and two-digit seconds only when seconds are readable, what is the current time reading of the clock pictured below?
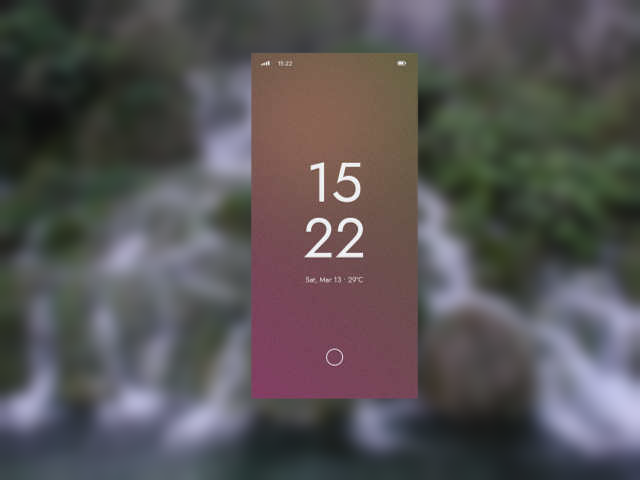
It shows 15.22
